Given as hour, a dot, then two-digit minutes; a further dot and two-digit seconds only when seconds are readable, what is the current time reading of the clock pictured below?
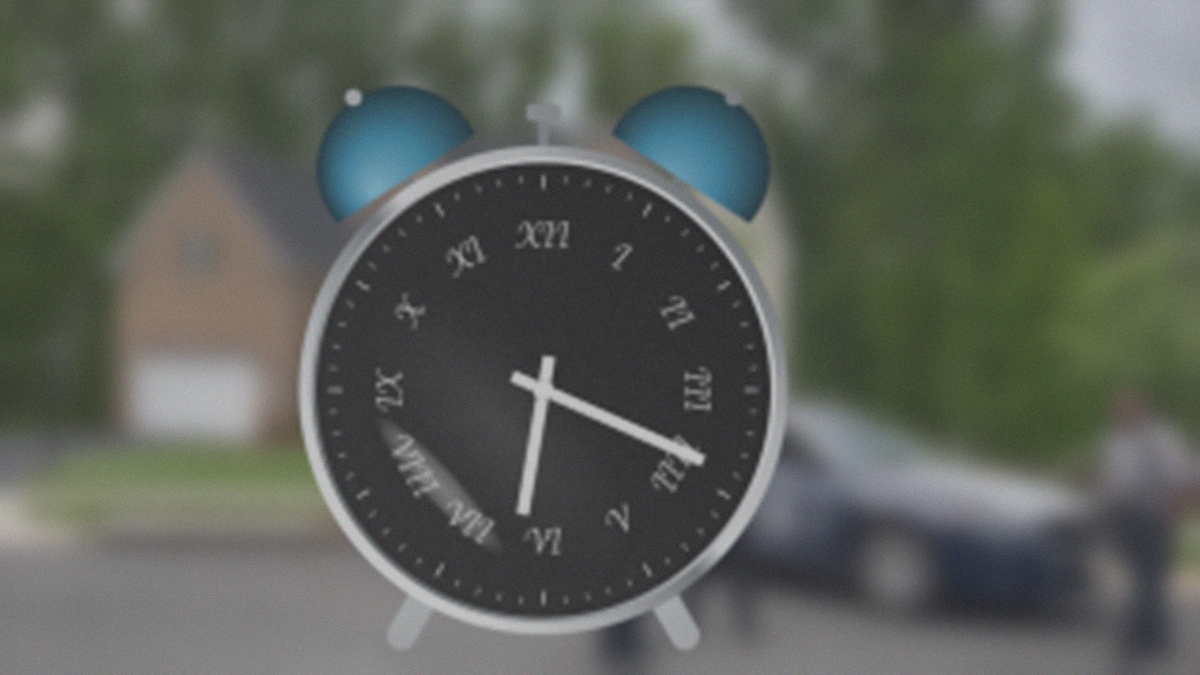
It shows 6.19
